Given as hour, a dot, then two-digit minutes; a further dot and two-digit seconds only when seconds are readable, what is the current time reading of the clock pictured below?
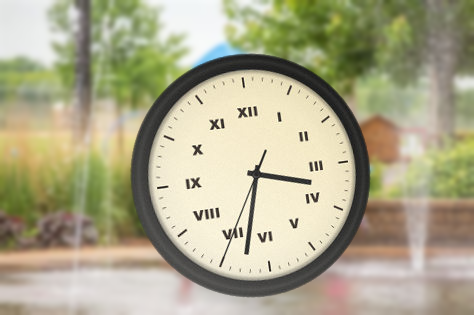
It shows 3.32.35
